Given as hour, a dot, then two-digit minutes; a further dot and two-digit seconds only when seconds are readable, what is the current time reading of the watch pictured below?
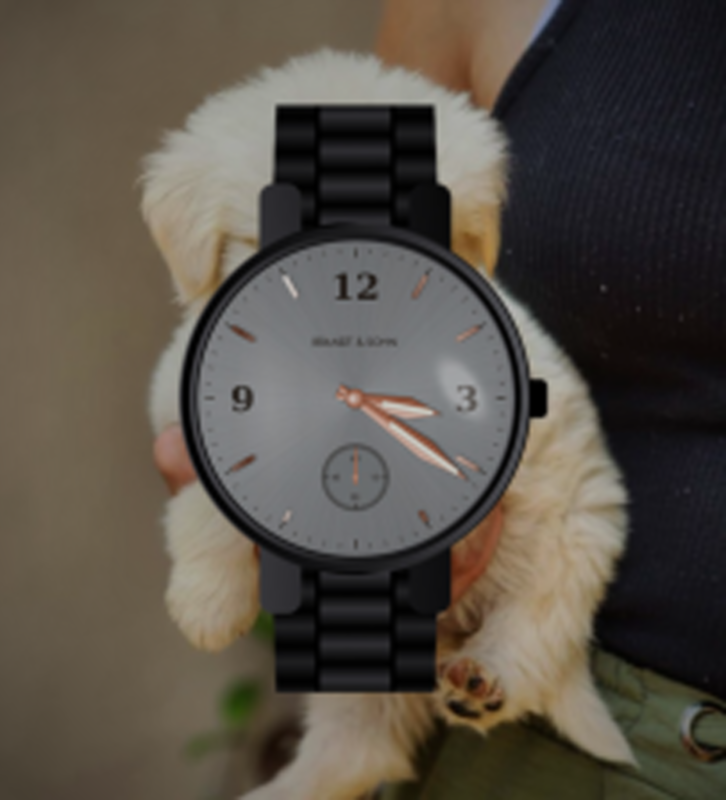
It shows 3.21
